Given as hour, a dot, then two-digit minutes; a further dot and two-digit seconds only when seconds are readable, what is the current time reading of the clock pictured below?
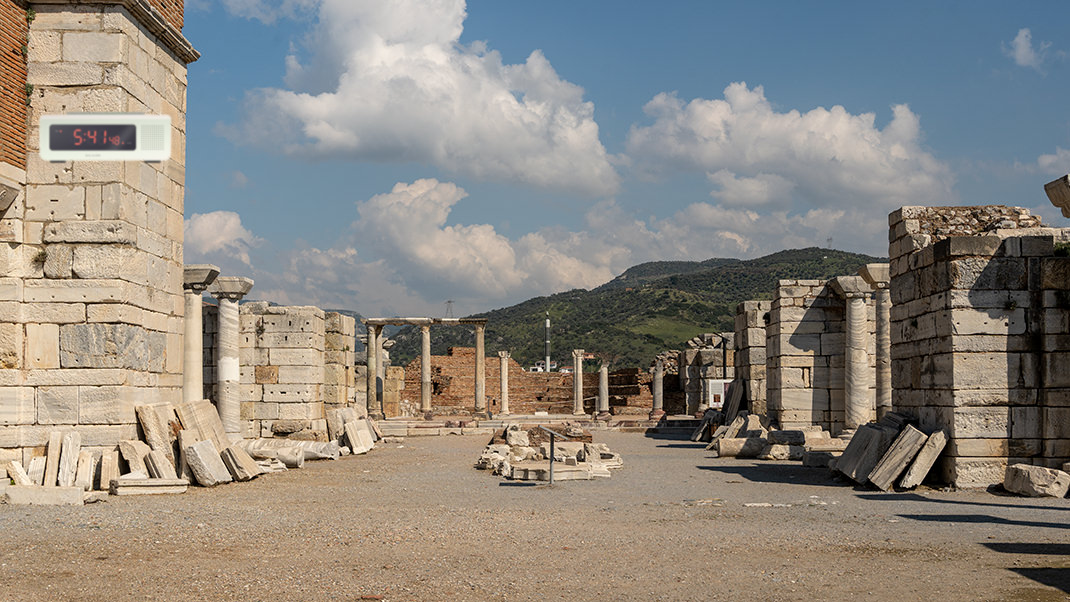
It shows 5.41
